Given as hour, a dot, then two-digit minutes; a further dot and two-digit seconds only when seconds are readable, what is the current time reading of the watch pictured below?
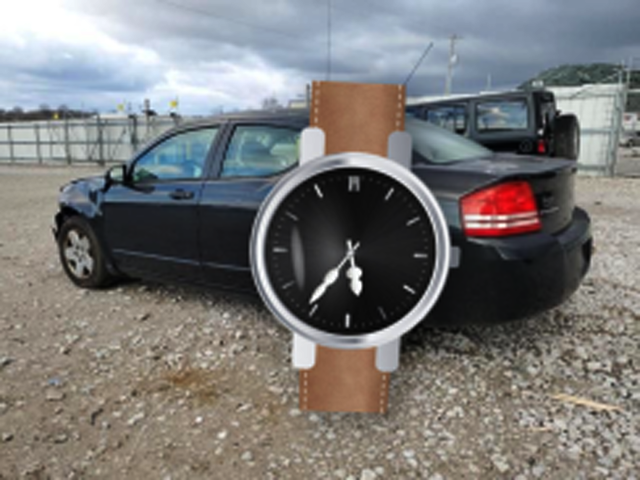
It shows 5.36
